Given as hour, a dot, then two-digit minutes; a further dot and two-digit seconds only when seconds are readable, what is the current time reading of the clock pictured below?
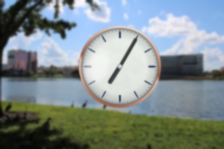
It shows 7.05
